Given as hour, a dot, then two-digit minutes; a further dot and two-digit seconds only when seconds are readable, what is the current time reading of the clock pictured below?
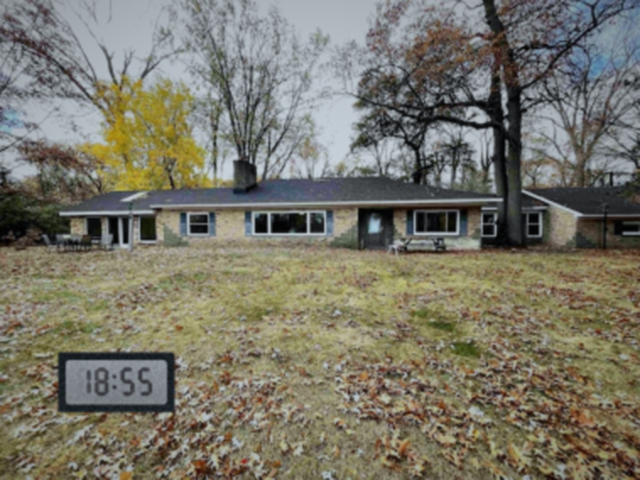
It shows 18.55
